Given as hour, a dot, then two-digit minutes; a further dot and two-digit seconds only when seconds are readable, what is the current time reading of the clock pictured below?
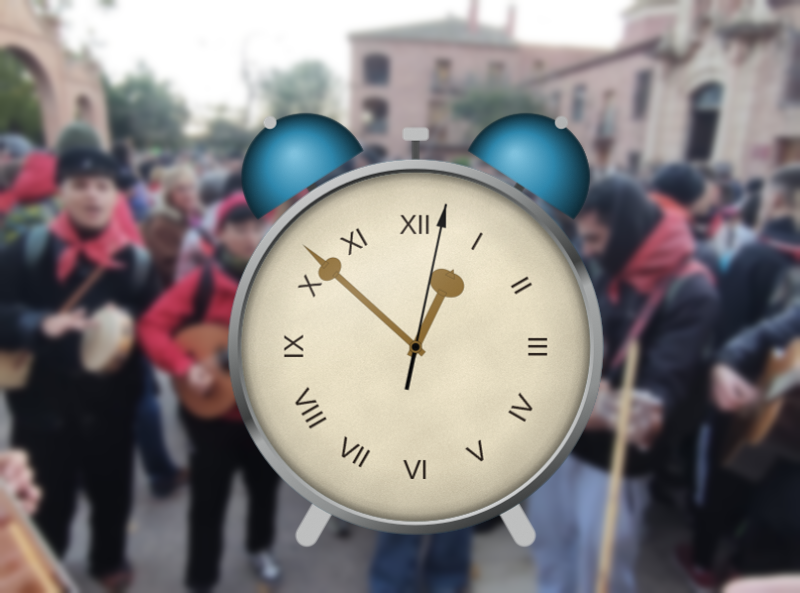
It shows 12.52.02
